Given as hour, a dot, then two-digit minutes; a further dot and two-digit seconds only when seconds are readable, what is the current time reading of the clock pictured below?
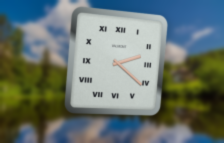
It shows 2.21
